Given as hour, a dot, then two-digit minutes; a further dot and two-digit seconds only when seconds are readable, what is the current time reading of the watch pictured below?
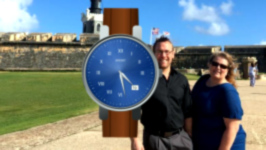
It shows 4.28
